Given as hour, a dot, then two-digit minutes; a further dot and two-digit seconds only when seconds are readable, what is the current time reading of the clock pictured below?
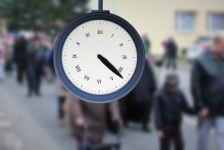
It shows 4.22
